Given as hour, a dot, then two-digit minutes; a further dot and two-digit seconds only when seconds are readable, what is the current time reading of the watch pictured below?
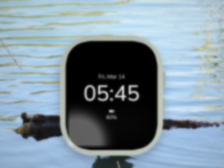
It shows 5.45
